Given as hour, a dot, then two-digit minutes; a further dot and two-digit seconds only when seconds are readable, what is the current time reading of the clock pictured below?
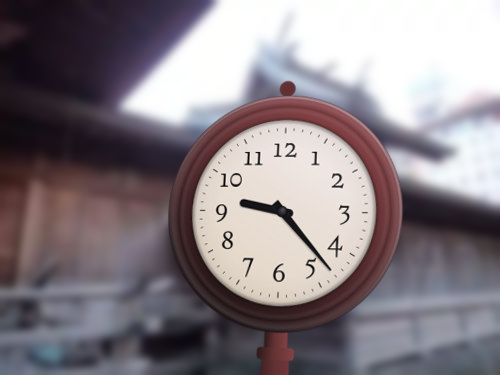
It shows 9.23
